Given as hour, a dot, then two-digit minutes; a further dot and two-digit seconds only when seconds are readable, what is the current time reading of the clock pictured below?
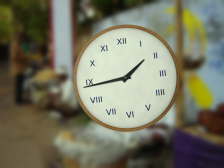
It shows 1.44
